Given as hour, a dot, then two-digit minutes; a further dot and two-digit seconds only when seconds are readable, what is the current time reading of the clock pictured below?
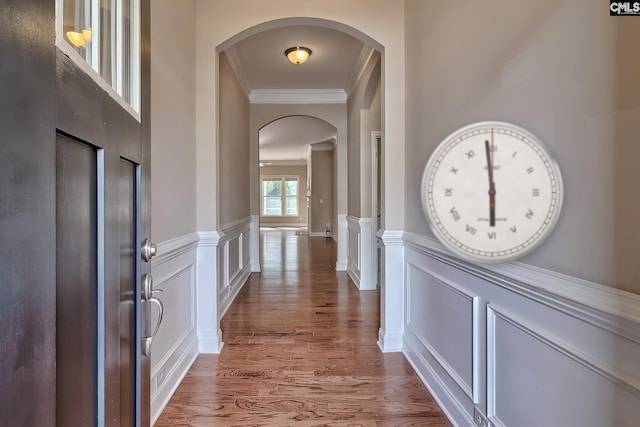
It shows 5.59.00
